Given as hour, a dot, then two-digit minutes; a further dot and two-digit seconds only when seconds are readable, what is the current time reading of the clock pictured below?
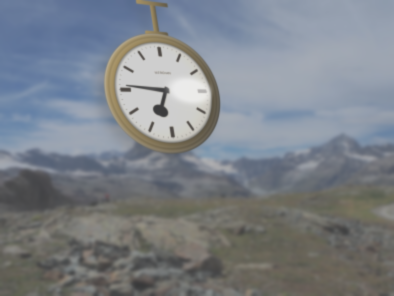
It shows 6.46
